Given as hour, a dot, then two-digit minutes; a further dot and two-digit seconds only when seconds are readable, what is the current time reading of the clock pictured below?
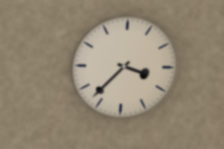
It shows 3.37
